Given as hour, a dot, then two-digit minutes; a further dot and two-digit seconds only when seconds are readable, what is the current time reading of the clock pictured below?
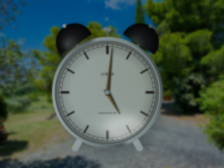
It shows 5.01
